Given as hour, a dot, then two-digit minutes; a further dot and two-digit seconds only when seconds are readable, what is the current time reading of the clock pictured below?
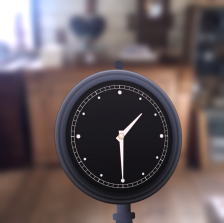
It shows 1.30
